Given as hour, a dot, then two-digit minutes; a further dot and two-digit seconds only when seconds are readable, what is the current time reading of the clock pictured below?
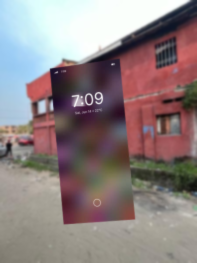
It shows 7.09
